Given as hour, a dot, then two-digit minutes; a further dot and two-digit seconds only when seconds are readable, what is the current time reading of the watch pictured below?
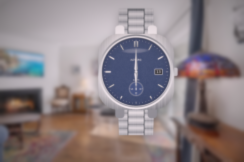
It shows 6.00
